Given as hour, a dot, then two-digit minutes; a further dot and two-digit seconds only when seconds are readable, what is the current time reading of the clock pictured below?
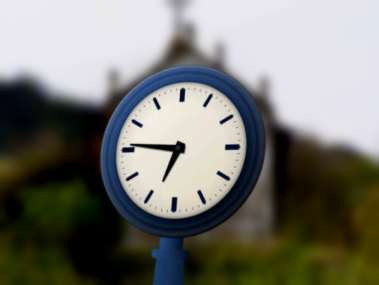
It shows 6.46
